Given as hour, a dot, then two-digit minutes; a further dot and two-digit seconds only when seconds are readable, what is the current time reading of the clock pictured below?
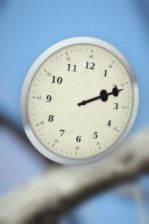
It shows 2.11
